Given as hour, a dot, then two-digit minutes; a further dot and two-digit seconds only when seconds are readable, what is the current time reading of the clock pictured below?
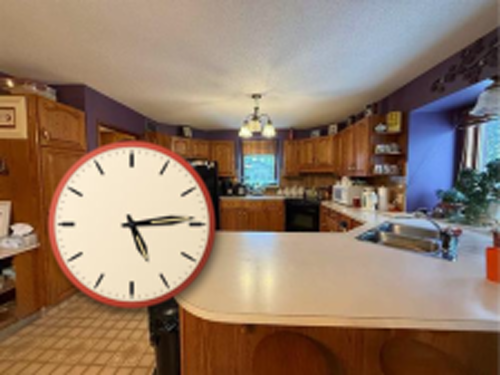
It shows 5.14
